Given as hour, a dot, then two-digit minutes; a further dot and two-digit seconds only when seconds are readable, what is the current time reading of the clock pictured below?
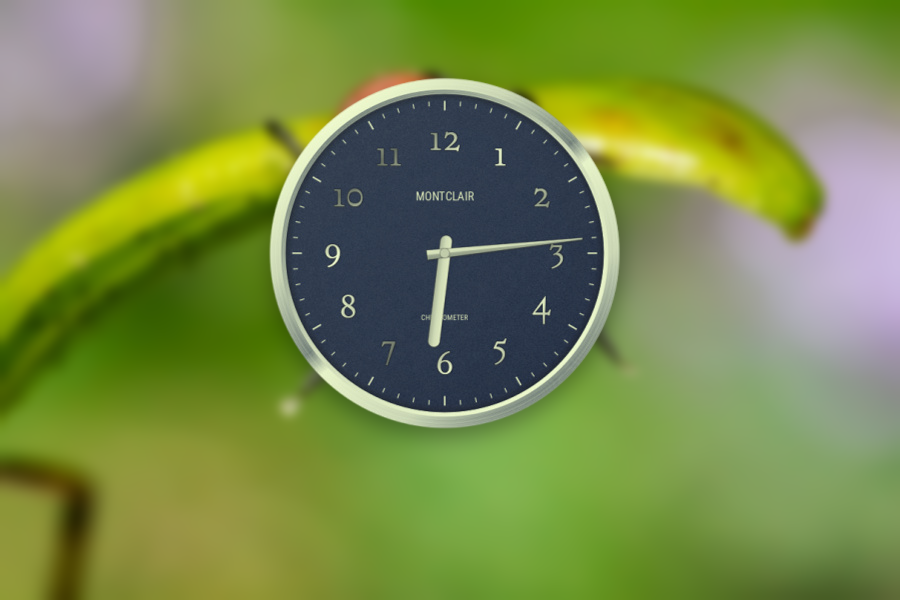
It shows 6.14
